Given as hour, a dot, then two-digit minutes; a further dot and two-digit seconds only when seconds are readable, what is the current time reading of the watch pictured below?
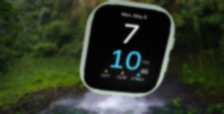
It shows 7.10
